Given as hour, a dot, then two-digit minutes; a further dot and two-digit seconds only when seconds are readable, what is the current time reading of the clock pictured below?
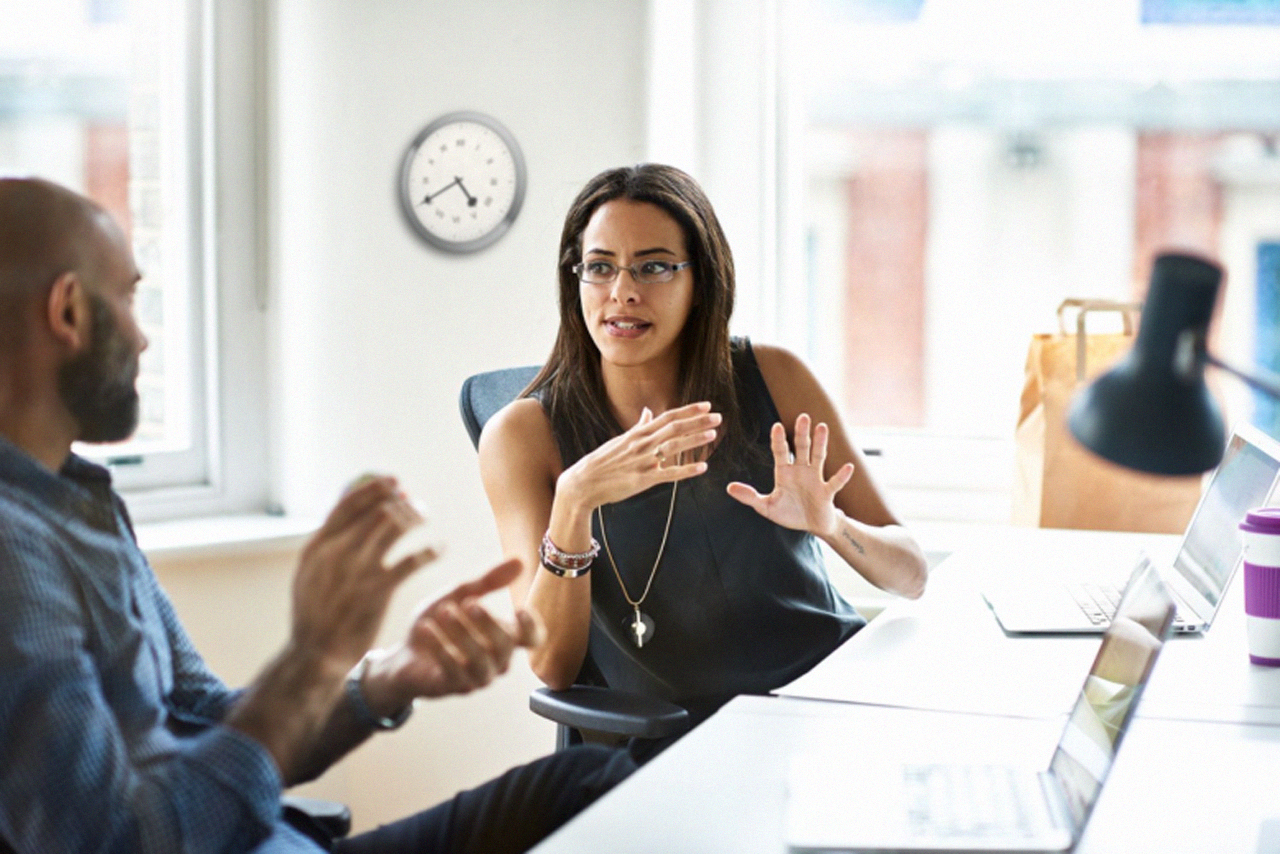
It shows 4.40
